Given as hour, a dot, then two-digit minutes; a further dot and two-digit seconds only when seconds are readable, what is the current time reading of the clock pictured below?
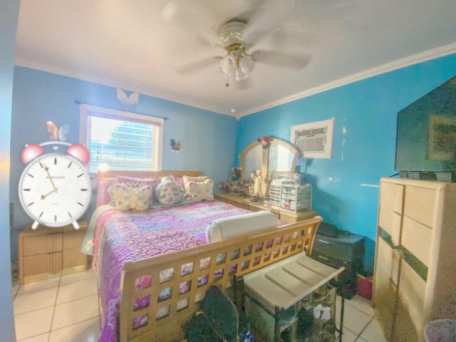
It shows 7.56
